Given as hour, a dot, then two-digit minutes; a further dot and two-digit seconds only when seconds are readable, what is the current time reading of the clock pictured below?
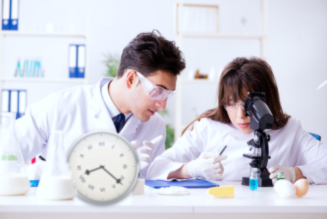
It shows 8.22
